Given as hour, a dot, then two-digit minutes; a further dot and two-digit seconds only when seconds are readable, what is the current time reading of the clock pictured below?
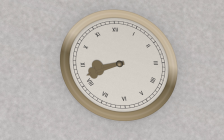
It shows 8.42
